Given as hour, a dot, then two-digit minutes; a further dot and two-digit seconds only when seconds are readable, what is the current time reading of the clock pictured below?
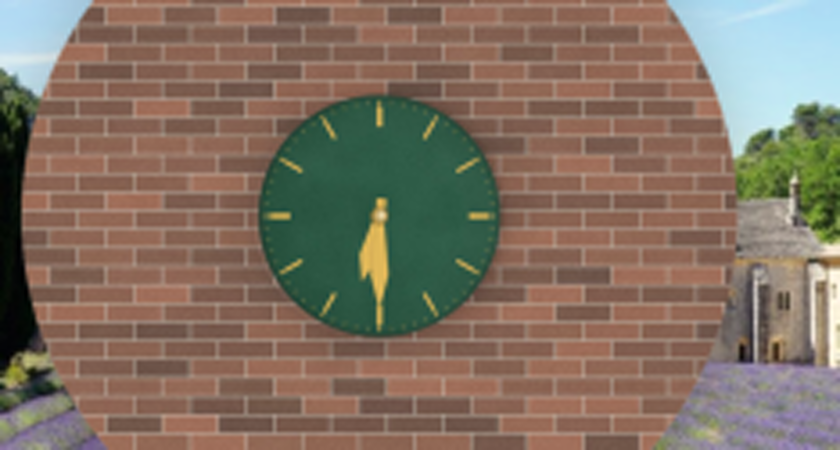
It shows 6.30
